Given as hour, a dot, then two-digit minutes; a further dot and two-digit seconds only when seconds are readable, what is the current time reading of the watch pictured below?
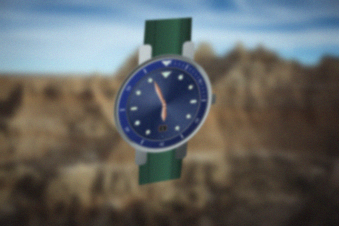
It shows 5.56
